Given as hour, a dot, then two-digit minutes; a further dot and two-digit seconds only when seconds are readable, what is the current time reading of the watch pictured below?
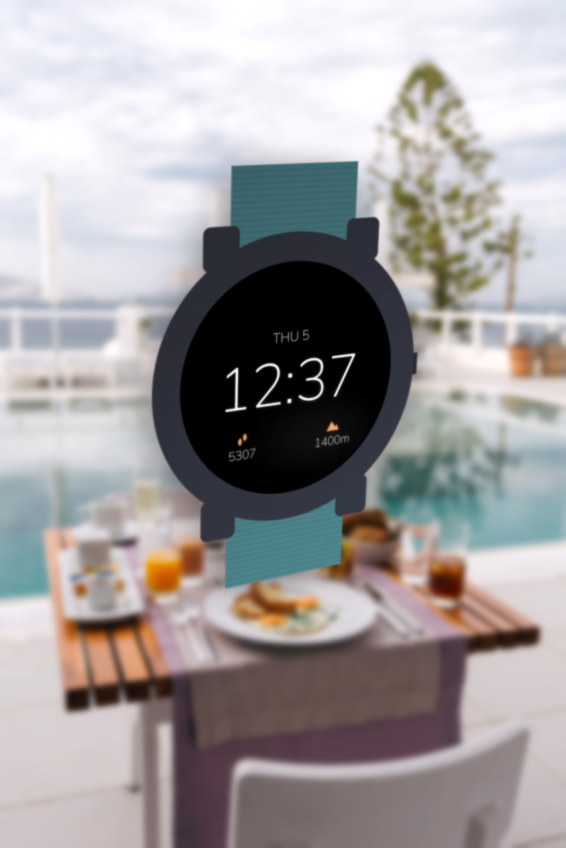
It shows 12.37
